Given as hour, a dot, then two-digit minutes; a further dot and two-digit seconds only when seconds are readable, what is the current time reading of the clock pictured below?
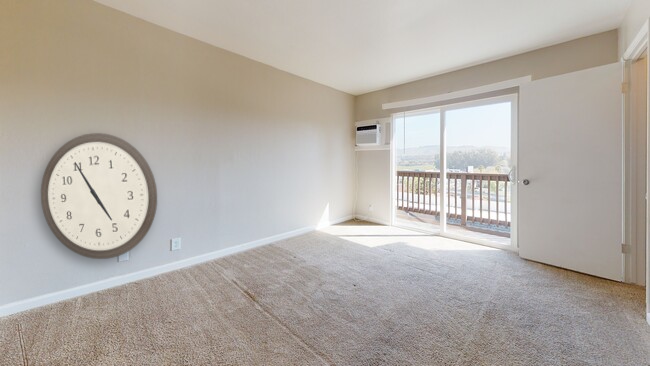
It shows 4.55
